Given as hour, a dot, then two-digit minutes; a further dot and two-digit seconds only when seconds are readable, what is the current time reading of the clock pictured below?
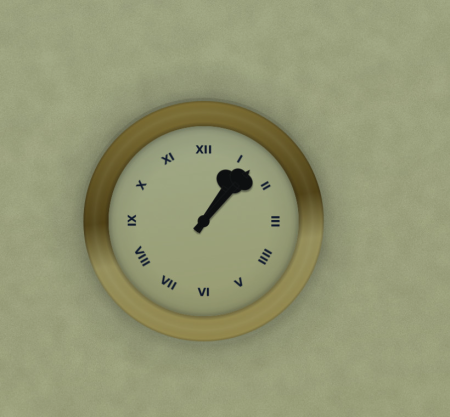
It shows 1.07
